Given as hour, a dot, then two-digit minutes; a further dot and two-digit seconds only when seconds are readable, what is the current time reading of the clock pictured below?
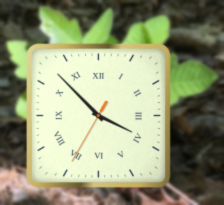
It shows 3.52.35
